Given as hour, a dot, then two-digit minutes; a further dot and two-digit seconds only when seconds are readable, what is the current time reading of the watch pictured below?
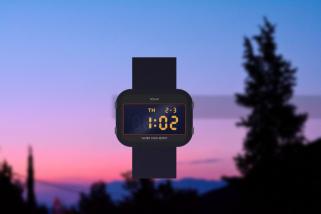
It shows 1.02
